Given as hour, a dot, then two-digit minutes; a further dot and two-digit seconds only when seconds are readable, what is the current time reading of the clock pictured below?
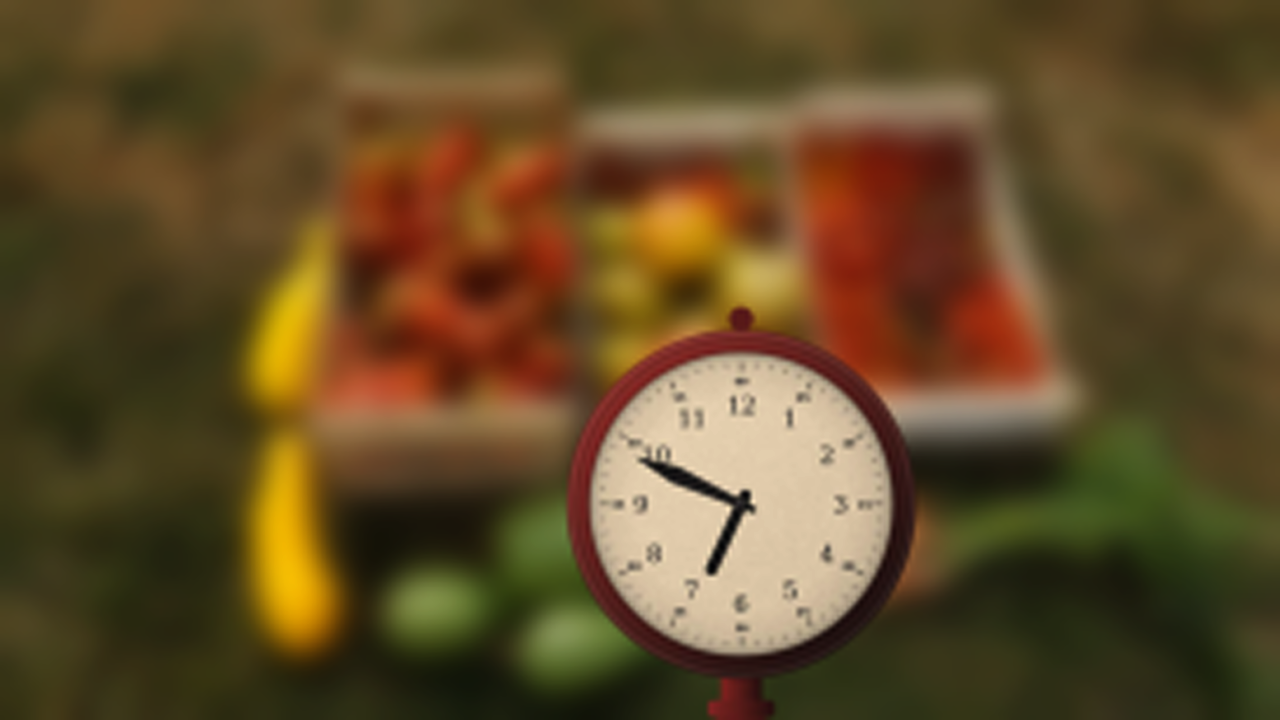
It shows 6.49
